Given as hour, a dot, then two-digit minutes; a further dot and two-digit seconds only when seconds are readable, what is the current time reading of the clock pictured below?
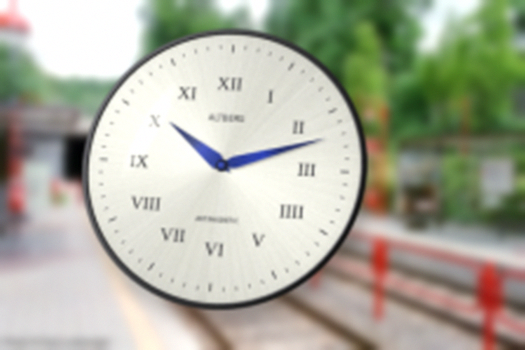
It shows 10.12
